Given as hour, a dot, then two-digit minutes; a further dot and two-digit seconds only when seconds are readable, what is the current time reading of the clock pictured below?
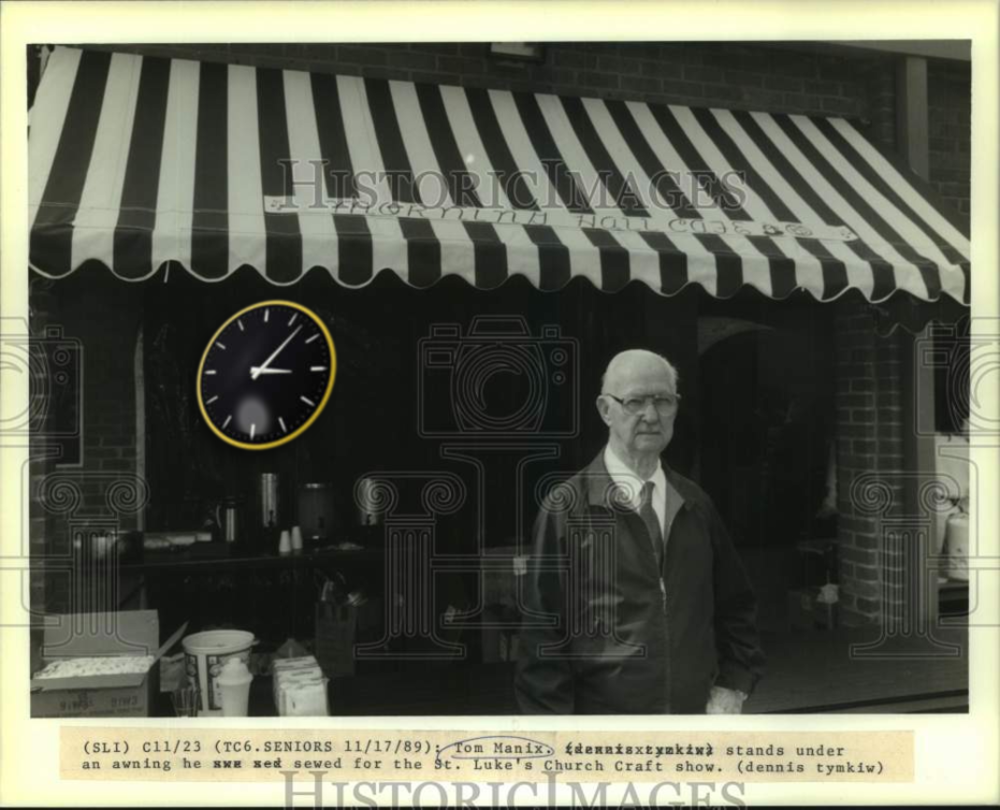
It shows 3.07
